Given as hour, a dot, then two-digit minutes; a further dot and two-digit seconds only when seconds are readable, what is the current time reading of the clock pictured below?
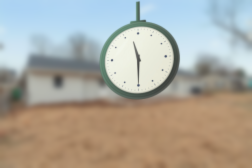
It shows 11.30
